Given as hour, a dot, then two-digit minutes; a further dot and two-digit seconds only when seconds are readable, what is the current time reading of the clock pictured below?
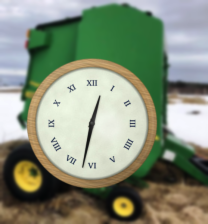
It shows 12.32
